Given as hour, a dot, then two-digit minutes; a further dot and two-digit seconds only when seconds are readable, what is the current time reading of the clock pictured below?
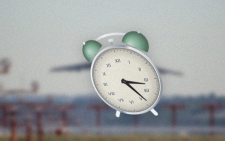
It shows 3.24
